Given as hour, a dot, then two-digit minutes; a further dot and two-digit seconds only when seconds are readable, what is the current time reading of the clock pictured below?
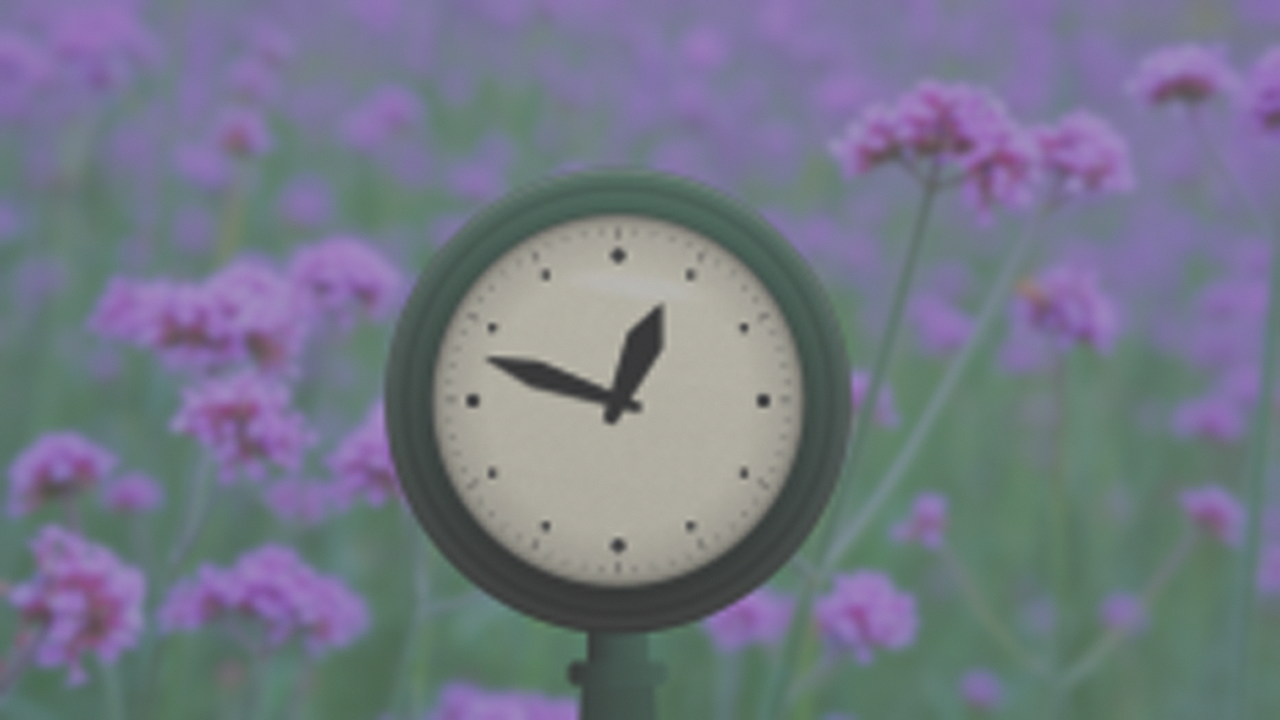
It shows 12.48
